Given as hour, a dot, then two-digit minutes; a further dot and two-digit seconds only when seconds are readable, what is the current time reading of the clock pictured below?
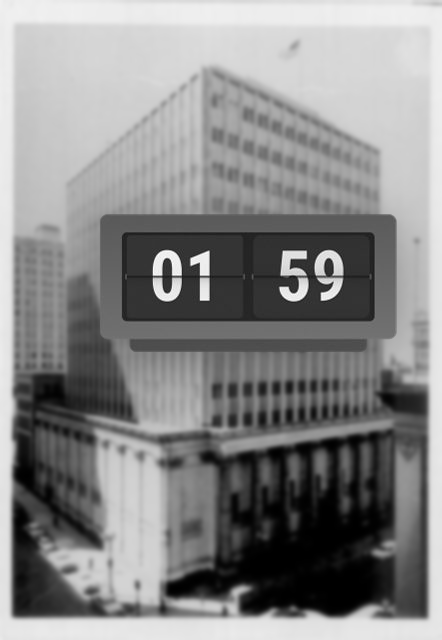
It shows 1.59
